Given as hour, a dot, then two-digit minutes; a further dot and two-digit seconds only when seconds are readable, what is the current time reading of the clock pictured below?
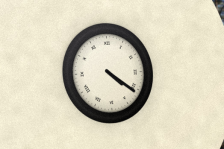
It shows 4.21
